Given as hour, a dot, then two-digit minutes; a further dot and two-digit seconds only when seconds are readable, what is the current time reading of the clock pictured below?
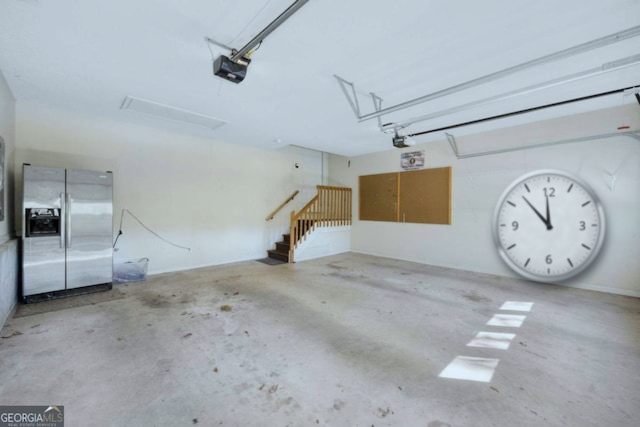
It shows 11.53
